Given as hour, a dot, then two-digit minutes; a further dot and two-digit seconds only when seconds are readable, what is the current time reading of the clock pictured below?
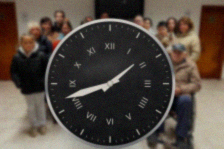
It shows 1.42
